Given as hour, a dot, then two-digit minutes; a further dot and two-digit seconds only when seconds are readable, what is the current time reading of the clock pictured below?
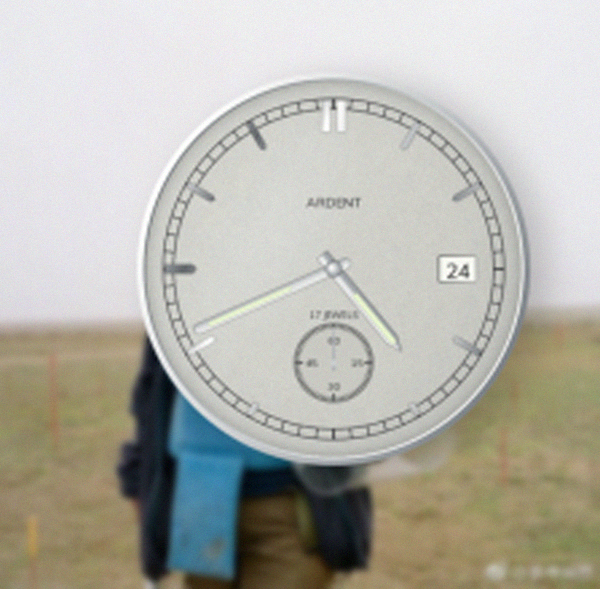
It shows 4.41
